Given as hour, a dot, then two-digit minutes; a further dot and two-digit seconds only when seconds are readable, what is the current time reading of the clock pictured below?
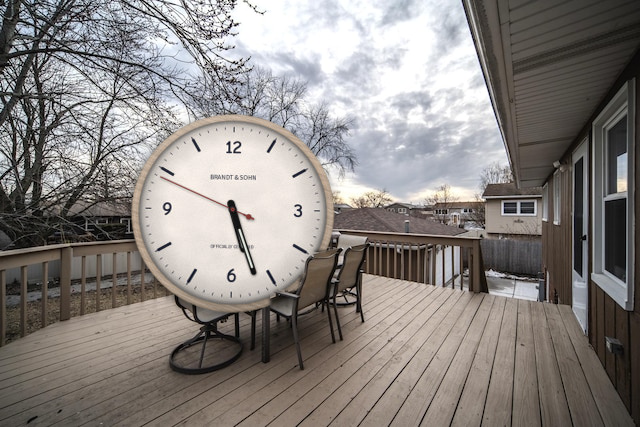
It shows 5.26.49
